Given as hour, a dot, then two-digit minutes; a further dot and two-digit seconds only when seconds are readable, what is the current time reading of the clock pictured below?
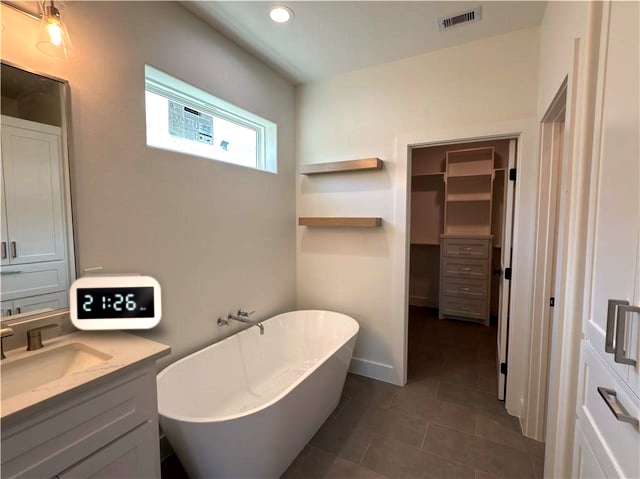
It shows 21.26
